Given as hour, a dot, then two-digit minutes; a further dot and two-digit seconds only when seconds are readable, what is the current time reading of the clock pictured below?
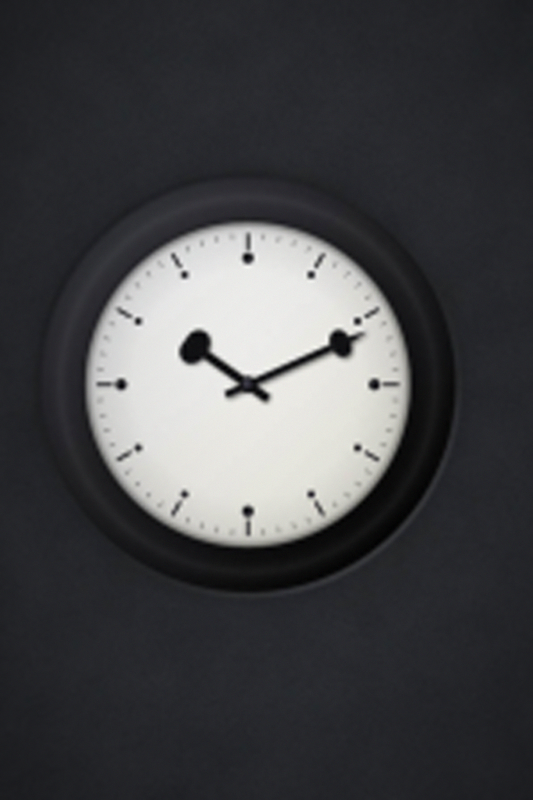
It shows 10.11
